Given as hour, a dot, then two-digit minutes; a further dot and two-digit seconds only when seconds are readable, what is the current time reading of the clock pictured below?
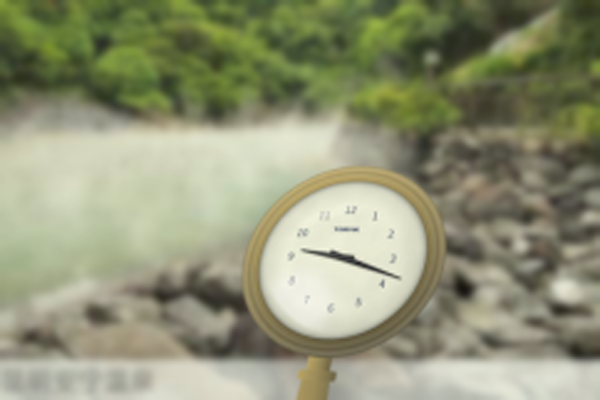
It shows 9.18
